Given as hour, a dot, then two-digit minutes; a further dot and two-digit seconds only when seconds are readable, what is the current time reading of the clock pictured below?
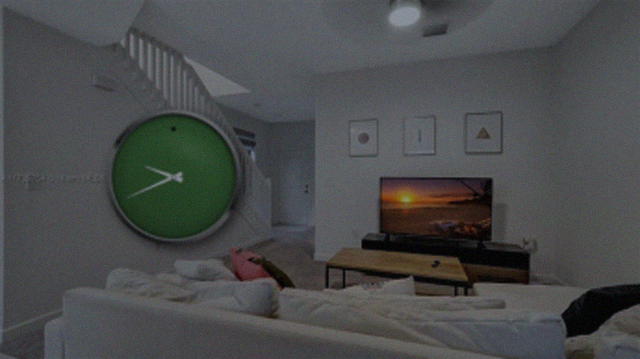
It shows 9.41
